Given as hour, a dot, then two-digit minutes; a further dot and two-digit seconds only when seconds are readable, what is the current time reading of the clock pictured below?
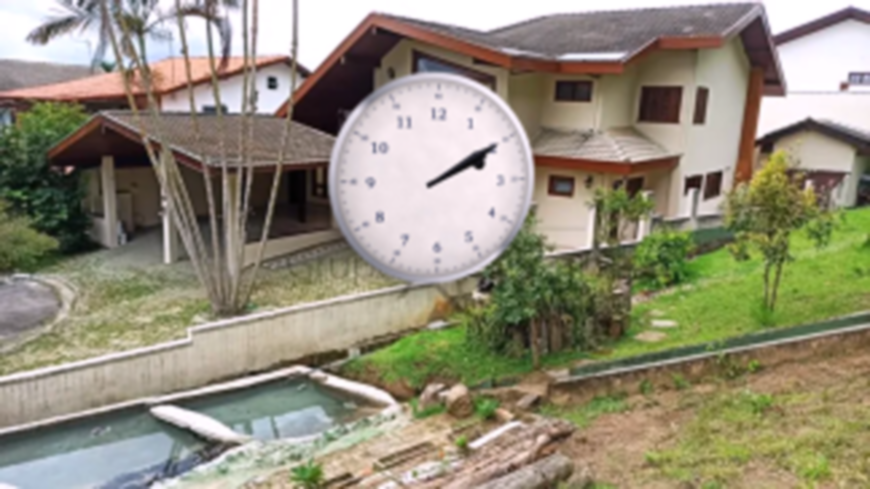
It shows 2.10
